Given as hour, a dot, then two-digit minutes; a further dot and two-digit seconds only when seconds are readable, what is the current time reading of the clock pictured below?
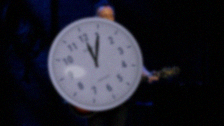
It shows 12.05
